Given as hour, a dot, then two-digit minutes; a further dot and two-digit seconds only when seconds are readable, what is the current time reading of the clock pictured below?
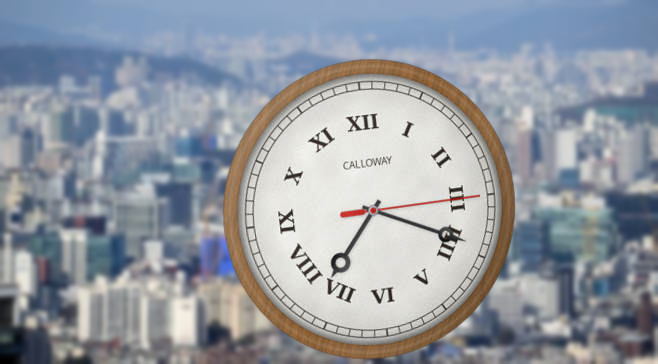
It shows 7.19.15
